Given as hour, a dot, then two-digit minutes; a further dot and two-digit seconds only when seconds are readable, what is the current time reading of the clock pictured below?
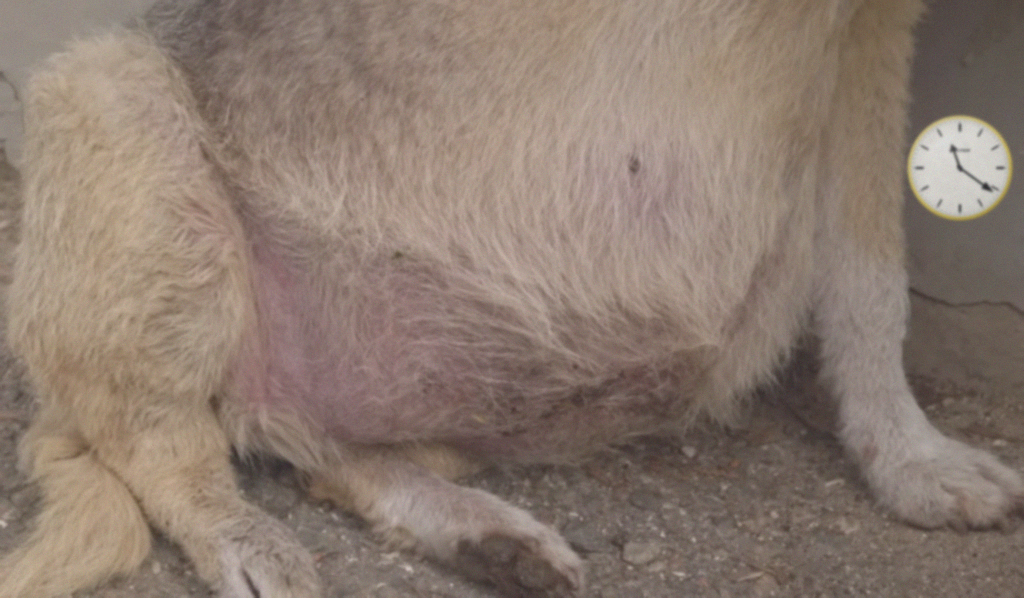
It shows 11.21
